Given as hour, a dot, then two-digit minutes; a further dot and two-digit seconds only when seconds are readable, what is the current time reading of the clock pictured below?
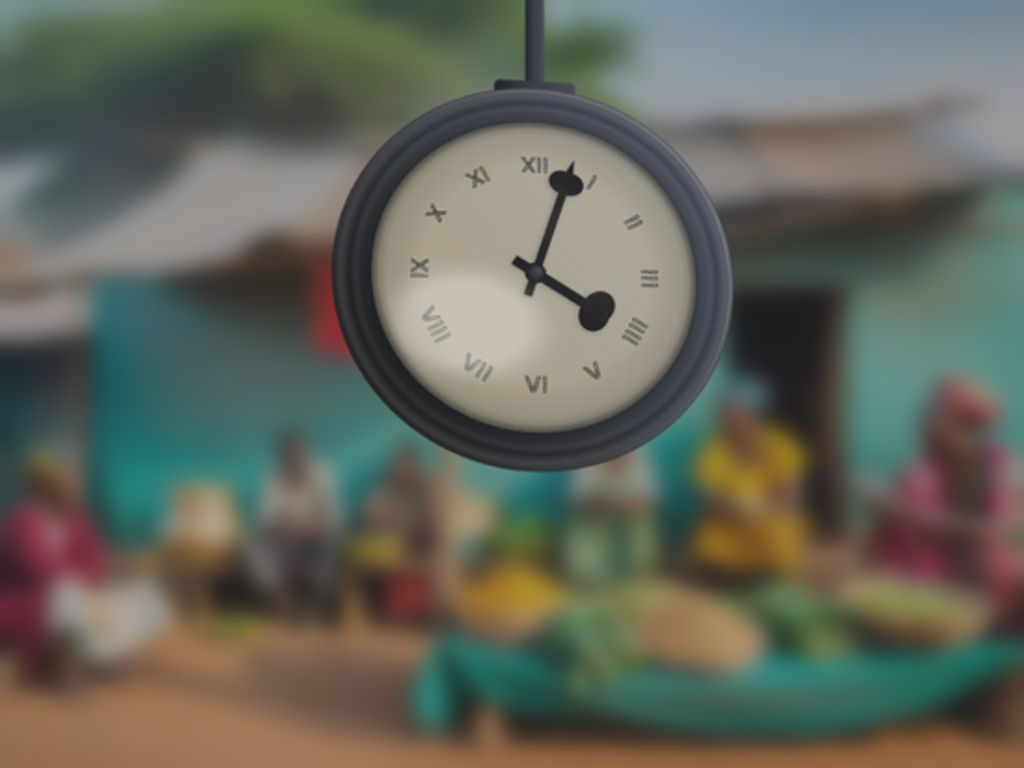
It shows 4.03
